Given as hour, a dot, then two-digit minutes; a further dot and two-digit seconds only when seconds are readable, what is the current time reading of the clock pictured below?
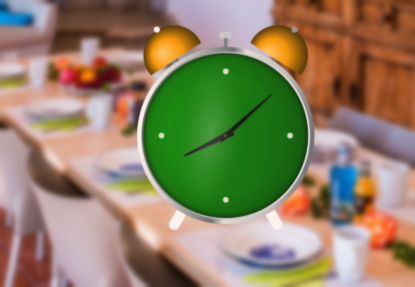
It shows 8.08
